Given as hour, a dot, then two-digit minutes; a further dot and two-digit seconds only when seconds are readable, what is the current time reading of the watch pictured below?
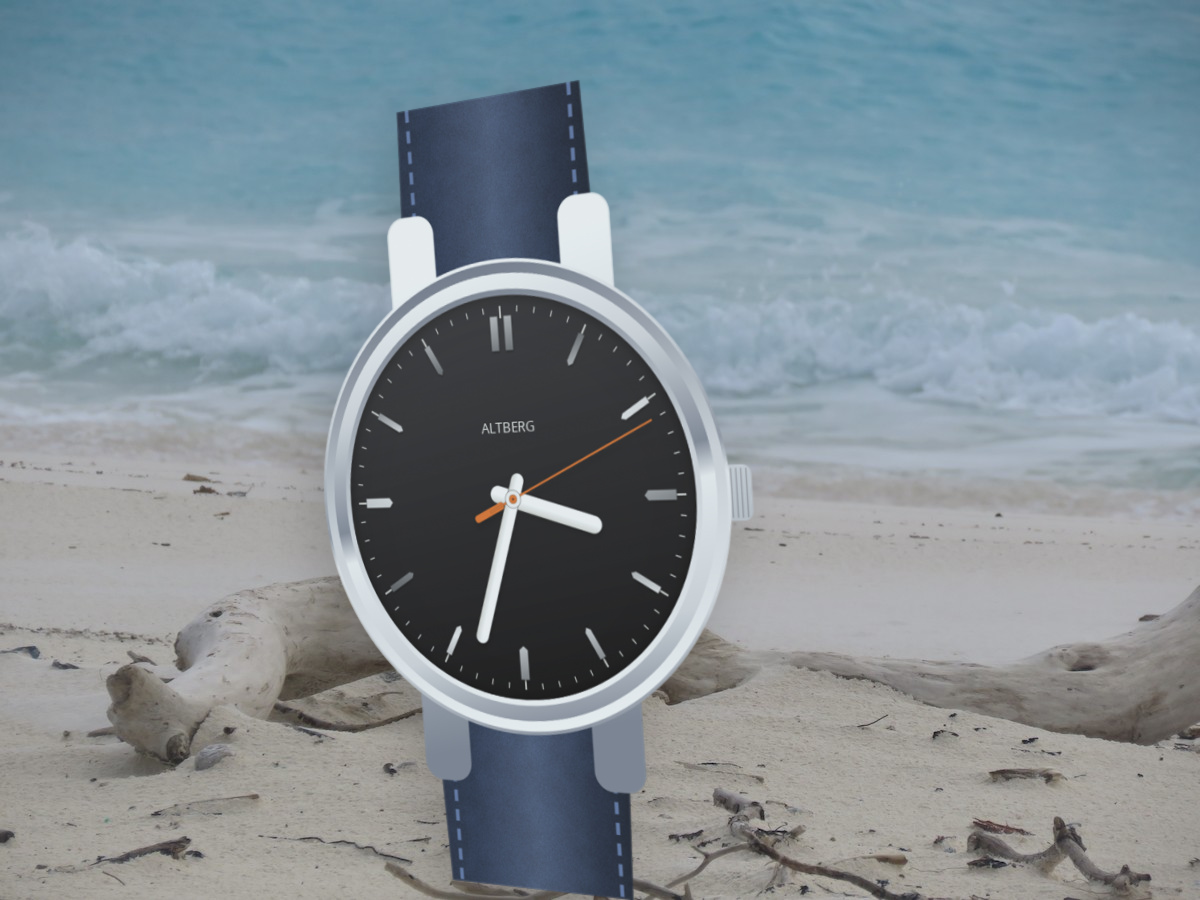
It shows 3.33.11
